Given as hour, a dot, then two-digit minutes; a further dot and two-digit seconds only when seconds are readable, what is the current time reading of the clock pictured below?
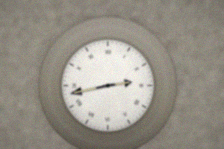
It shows 2.43
